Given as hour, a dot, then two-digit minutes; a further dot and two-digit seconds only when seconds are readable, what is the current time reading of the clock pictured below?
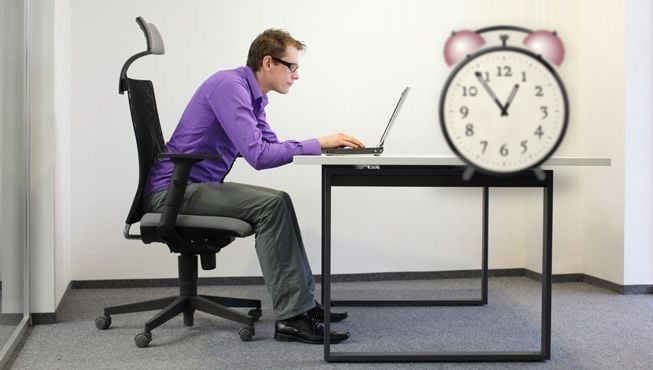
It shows 12.54
